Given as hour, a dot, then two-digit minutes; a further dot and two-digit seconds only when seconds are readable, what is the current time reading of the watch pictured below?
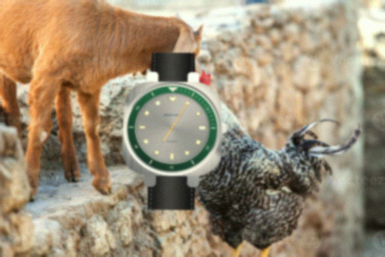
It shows 7.05
